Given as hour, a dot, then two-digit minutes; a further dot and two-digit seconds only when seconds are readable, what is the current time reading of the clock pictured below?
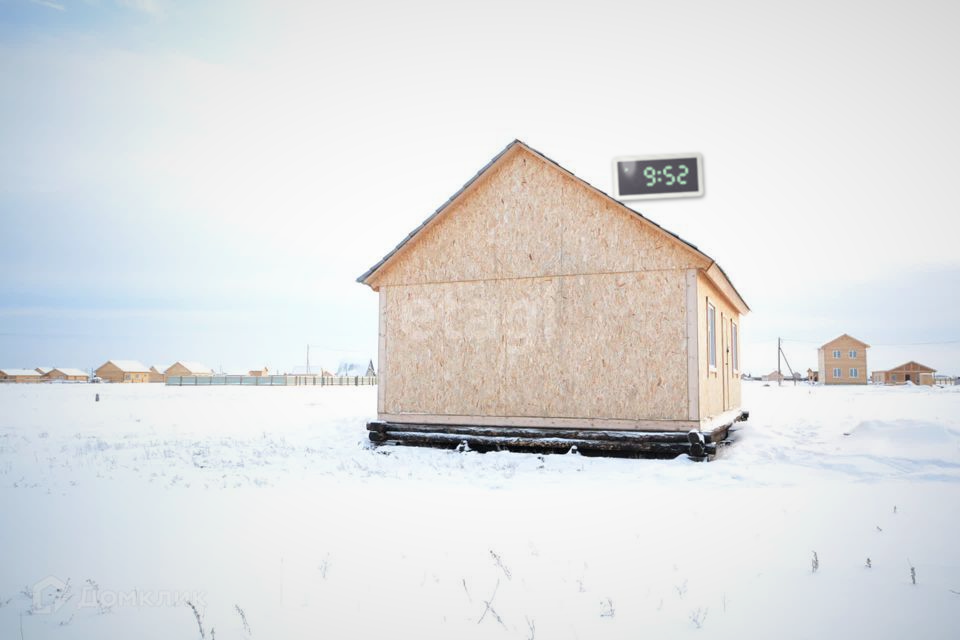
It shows 9.52
